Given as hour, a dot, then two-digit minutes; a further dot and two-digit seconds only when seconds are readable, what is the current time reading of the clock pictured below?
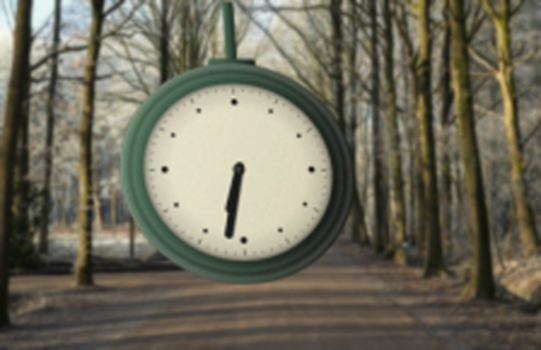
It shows 6.32
